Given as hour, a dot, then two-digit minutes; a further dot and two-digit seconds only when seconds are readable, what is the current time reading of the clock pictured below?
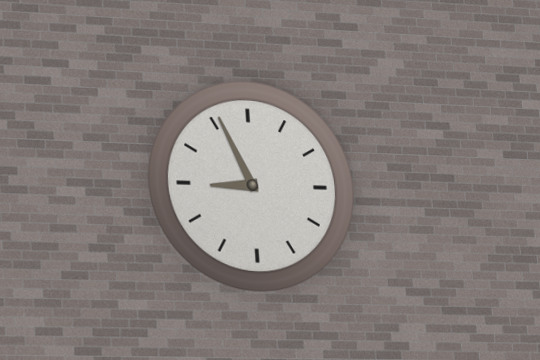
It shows 8.56
